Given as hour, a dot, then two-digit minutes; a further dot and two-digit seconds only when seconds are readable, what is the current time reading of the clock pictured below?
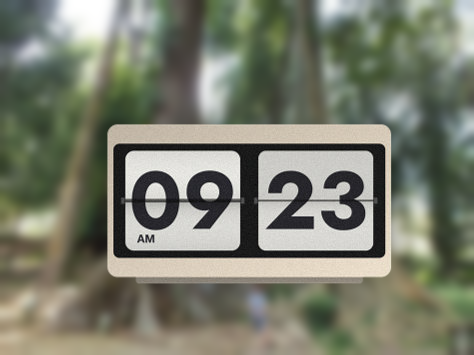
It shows 9.23
